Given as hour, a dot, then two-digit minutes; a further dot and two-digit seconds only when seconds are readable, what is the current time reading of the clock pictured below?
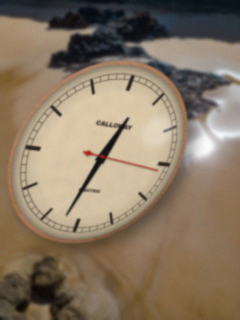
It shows 12.32.16
